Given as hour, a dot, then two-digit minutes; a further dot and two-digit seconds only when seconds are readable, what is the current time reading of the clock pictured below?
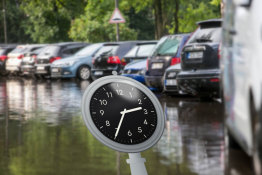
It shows 2.35
